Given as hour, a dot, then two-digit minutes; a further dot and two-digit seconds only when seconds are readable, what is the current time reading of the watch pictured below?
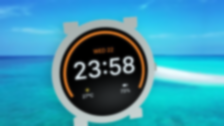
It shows 23.58
